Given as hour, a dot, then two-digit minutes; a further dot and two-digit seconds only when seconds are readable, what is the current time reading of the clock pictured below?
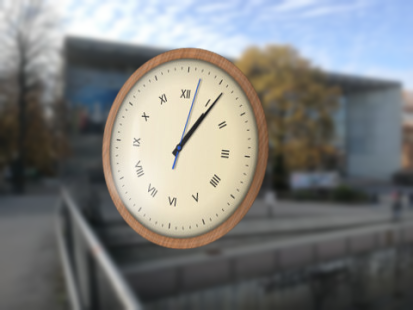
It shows 1.06.02
